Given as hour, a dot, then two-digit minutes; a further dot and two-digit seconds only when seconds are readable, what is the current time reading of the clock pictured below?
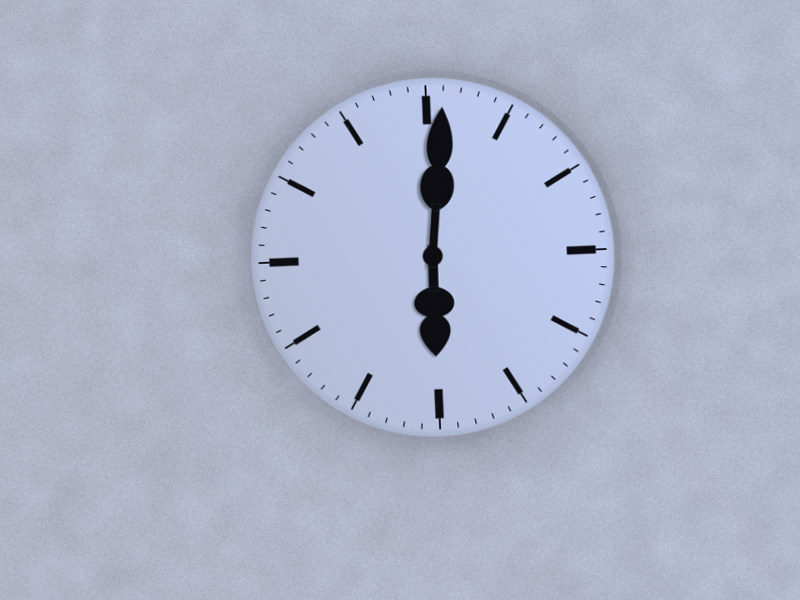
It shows 6.01
